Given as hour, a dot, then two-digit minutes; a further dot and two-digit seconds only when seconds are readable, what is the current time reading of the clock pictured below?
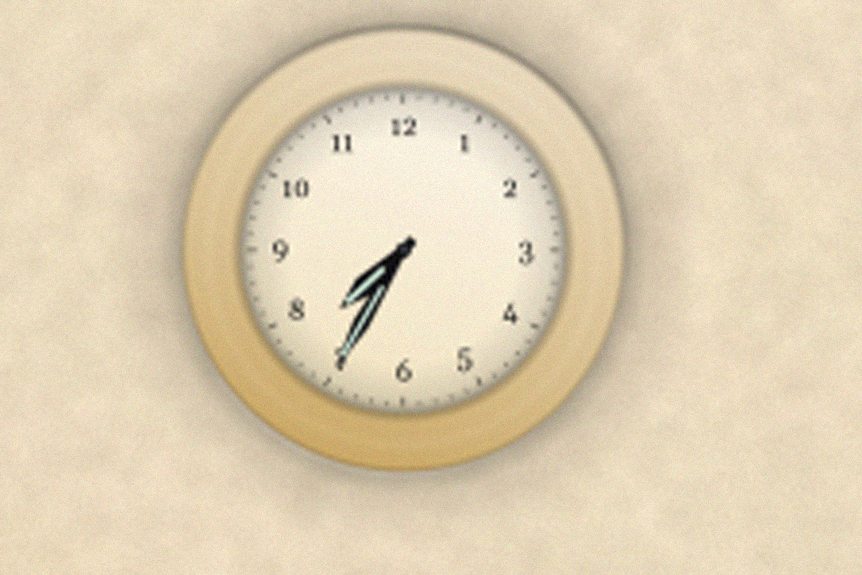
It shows 7.35
